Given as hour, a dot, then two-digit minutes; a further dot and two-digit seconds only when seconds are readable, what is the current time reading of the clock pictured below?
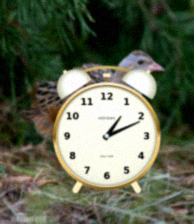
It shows 1.11
